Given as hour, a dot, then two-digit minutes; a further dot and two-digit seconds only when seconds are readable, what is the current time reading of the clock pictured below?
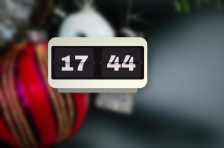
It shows 17.44
